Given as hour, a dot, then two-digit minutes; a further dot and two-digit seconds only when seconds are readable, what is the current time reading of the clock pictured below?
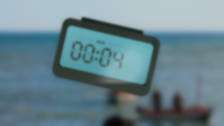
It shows 0.04
